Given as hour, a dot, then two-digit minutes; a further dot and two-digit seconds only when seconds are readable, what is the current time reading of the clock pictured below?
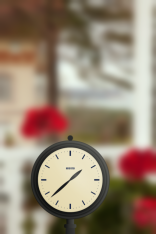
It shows 1.38
